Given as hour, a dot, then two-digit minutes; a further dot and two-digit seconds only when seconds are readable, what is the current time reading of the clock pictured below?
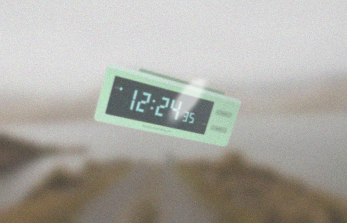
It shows 12.24.35
